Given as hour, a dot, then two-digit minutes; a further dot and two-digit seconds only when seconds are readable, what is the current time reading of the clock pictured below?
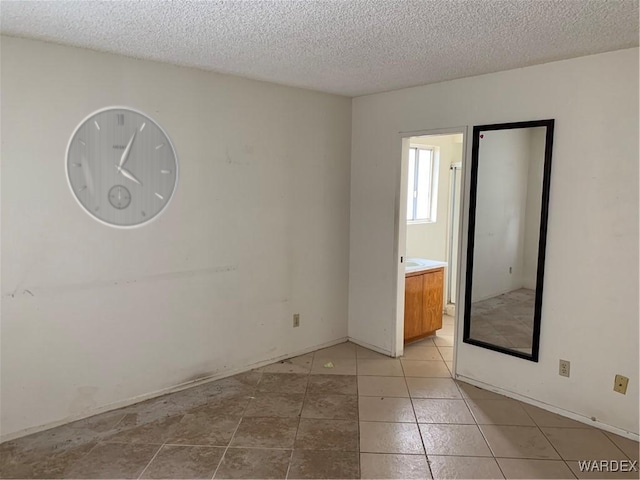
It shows 4.04
